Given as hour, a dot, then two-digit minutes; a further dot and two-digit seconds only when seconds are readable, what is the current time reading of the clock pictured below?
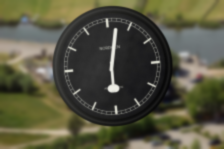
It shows 6.02
